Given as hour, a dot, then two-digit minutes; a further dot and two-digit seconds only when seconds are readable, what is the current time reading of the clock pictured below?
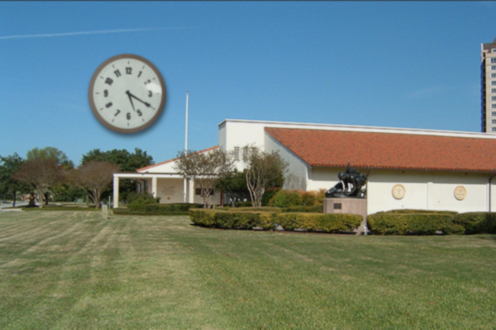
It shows 5.20
